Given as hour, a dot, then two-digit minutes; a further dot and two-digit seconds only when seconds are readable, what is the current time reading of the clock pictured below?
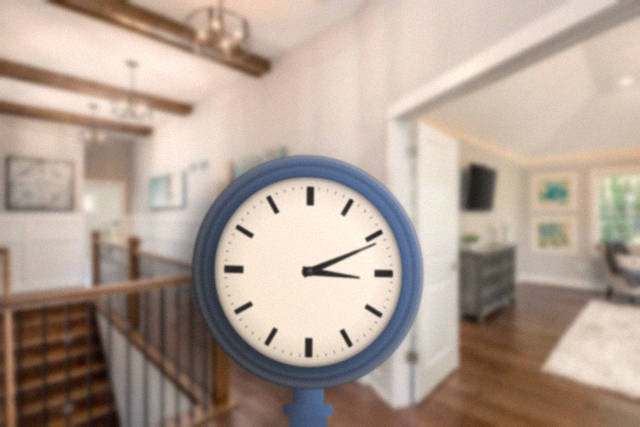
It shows 3.11
